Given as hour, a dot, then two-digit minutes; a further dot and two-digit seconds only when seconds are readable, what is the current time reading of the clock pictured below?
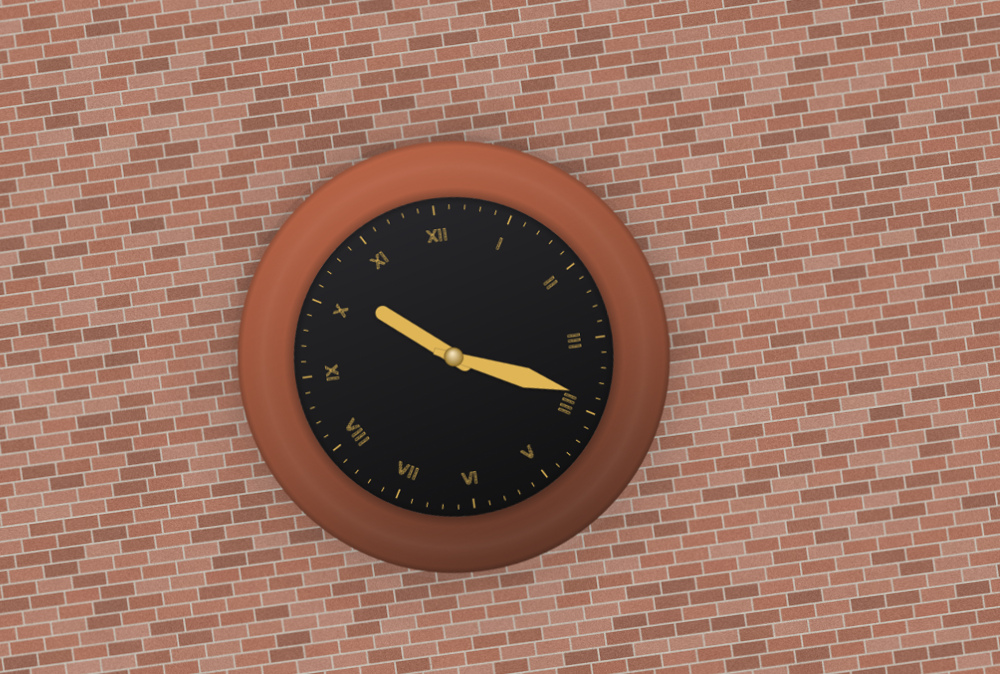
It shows 10.19
